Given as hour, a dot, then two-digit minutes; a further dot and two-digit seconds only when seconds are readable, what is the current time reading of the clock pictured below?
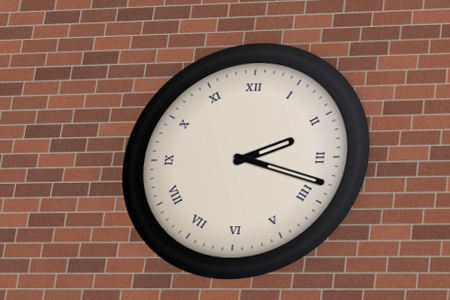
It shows 2.18
